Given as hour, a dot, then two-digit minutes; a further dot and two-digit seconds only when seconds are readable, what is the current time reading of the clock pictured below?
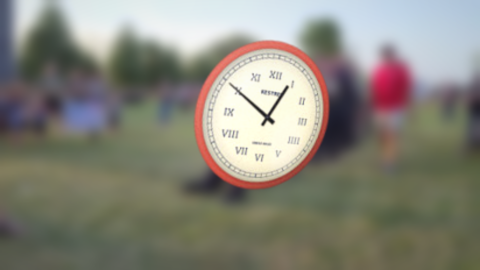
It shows 12.50
